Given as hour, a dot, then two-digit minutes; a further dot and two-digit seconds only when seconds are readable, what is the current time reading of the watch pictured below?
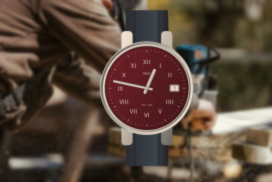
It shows 12.47
